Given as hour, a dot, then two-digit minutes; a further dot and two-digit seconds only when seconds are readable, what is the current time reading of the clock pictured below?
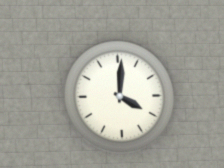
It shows 4.01
